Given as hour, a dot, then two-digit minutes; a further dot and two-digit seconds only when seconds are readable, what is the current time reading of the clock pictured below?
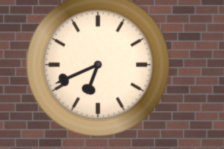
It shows 6.41
